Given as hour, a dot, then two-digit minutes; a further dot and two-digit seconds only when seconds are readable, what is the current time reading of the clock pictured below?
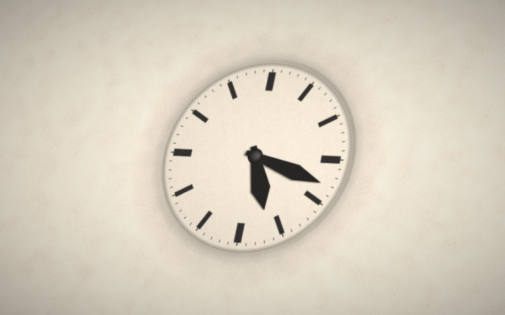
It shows 5.18
